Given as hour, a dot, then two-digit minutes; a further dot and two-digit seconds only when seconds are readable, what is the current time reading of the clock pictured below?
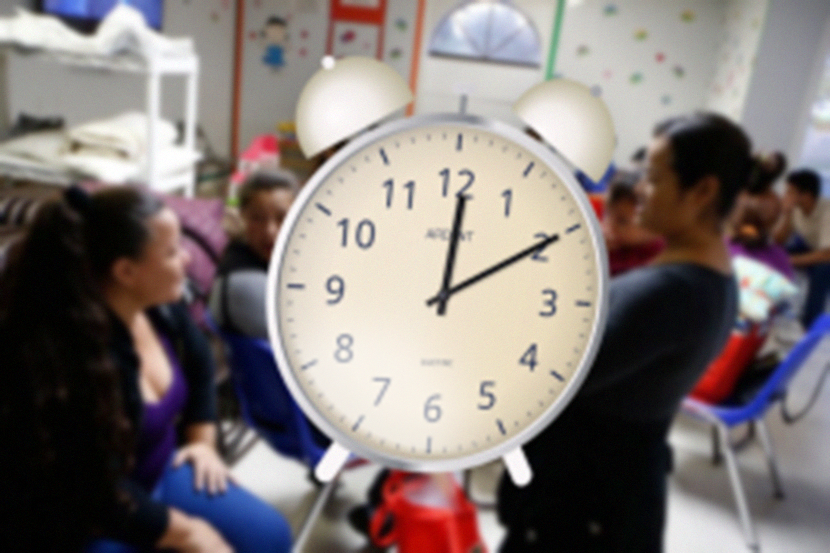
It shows 12.10
